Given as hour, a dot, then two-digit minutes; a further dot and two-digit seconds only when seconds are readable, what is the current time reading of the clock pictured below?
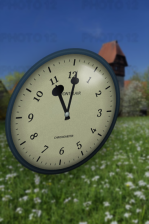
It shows 11.01
